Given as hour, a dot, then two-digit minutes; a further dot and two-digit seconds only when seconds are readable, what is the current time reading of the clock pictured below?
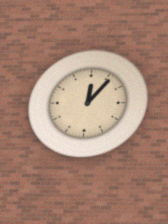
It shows 12.06
